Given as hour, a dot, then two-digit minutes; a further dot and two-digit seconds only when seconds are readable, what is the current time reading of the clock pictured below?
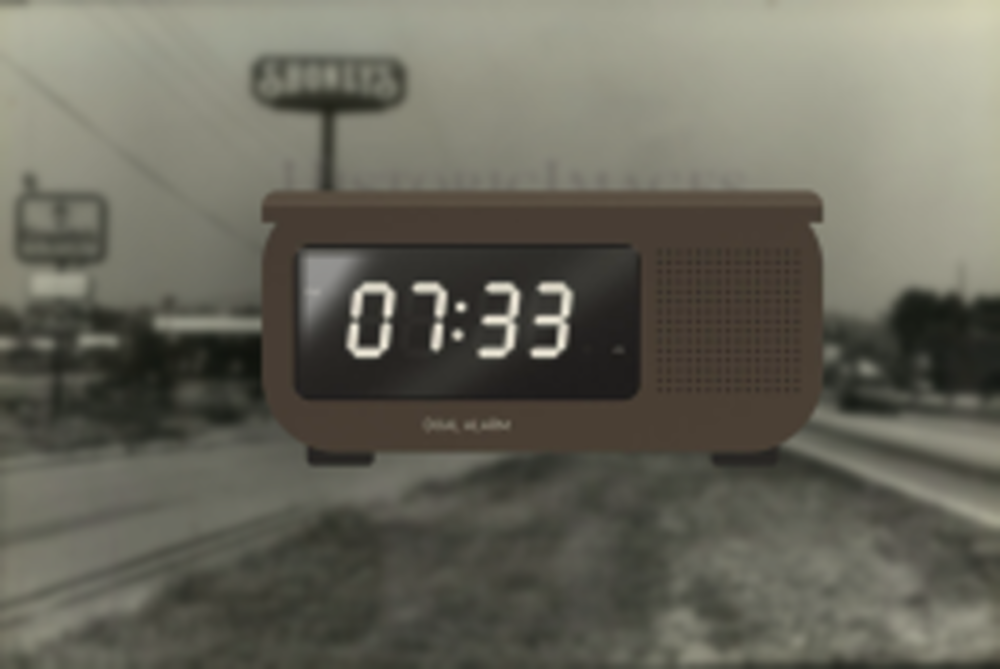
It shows 7.33
